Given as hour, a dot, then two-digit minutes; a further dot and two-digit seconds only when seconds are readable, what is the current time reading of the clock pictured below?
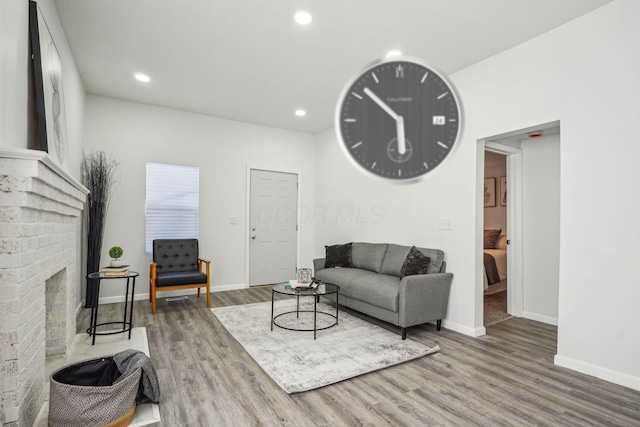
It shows 5.52
